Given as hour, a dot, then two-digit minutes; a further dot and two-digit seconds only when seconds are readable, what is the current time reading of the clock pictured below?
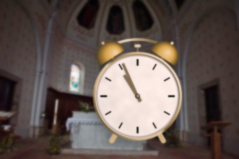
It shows 10.56
